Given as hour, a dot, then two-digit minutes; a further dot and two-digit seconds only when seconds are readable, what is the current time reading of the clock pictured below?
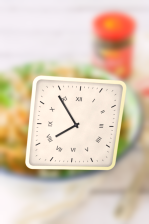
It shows 7.54
